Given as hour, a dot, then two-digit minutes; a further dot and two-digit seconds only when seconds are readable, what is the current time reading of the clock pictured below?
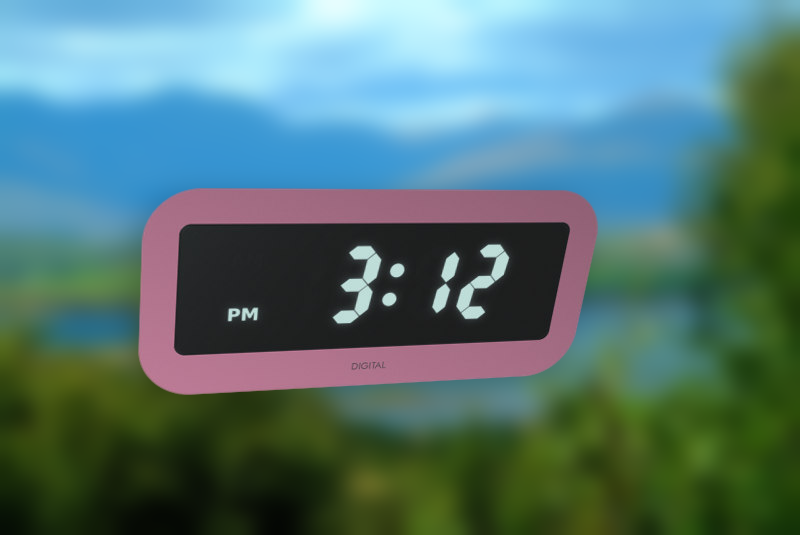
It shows 3.12
